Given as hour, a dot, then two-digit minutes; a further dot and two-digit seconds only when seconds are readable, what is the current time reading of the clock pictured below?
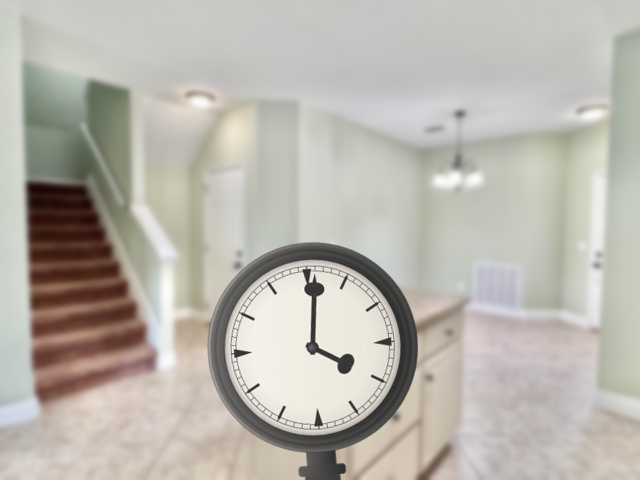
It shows 4.01
